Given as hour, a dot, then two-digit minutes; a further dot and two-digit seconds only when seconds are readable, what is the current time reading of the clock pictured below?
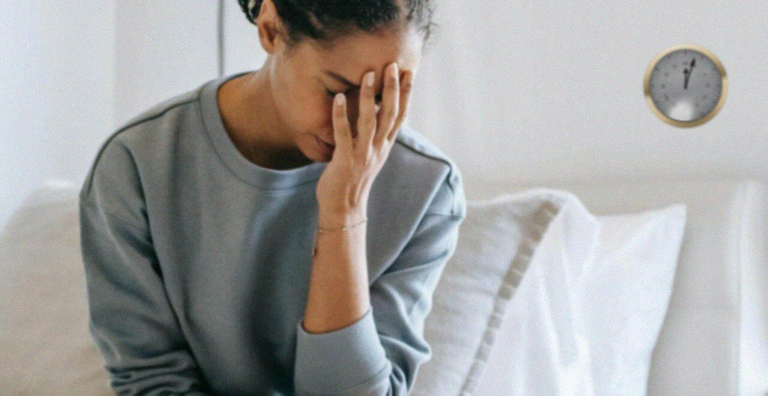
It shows 12.03
